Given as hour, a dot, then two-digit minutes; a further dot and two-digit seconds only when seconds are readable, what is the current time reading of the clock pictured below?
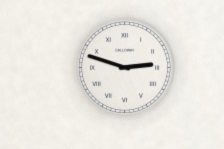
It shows 2.48
